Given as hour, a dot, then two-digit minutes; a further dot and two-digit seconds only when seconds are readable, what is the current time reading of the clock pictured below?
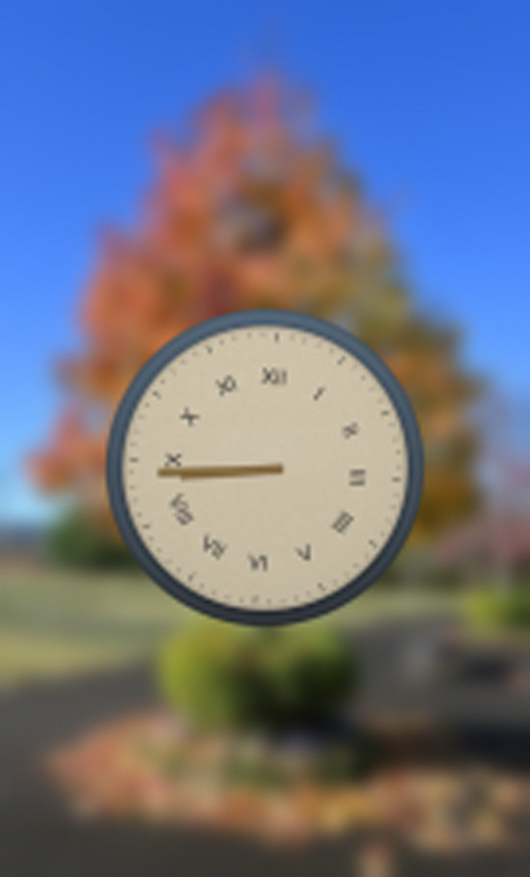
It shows 8.44
